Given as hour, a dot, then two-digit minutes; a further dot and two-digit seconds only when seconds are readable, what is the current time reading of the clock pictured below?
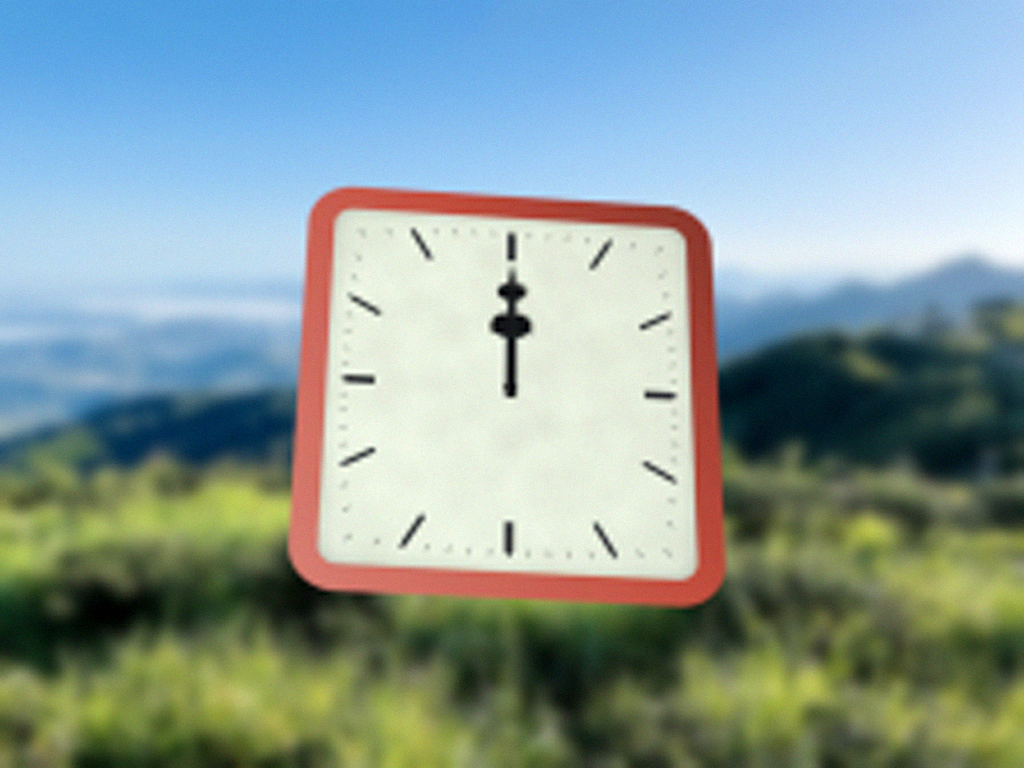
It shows 12.00
